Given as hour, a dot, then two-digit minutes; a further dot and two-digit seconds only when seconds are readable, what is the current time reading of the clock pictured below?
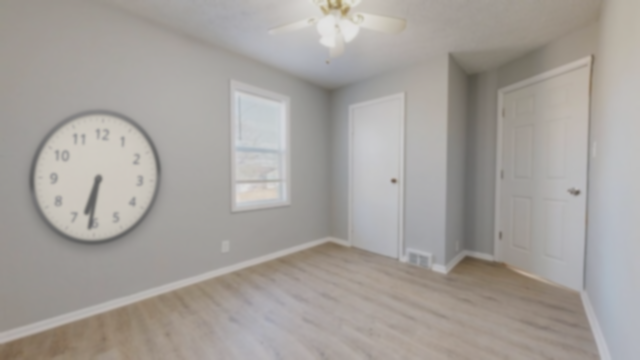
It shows 6.31
